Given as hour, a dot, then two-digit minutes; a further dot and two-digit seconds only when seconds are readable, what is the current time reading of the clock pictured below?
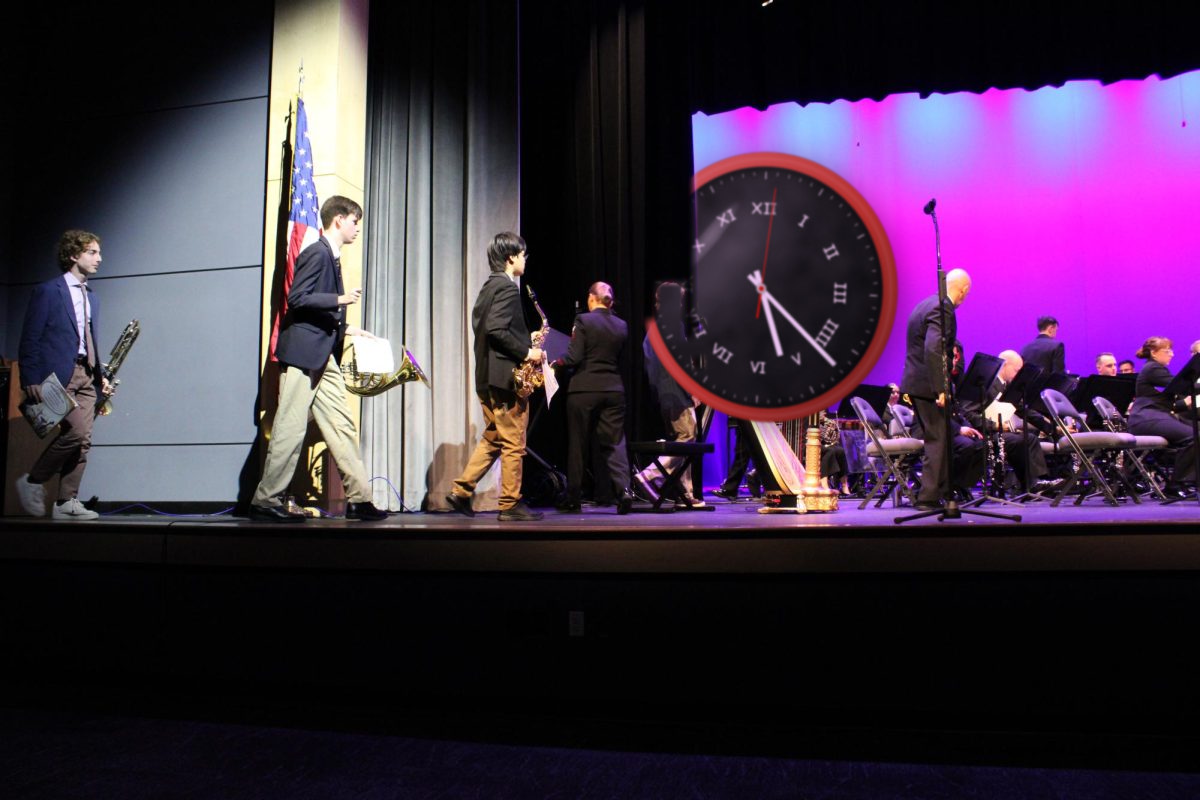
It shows 5.22.01
